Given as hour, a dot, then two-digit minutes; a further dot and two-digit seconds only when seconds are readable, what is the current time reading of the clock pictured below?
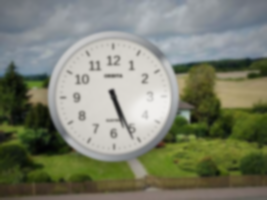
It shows 5.26
